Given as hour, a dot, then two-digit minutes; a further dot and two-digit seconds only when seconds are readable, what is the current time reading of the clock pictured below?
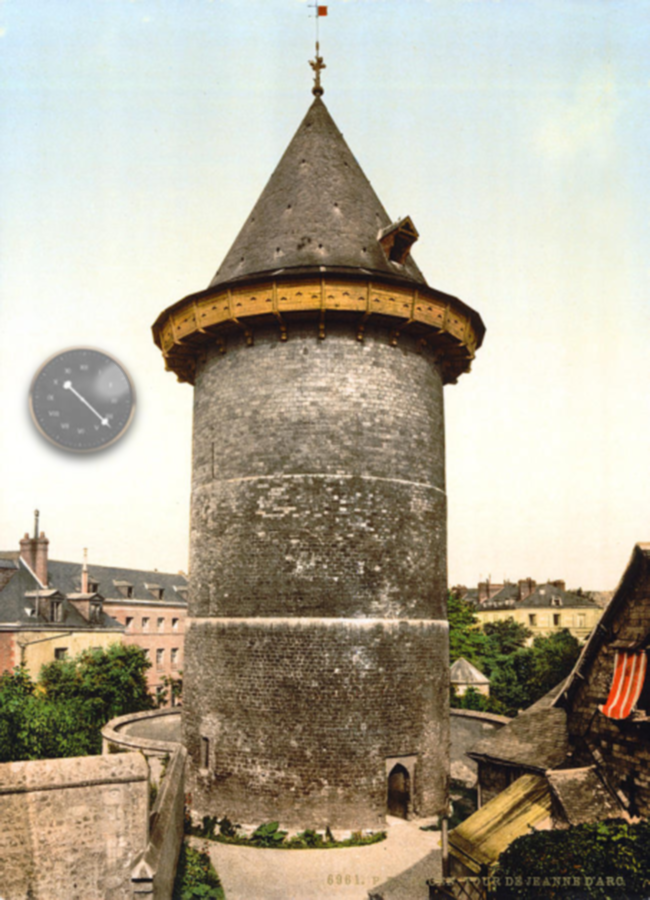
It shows 10.22
